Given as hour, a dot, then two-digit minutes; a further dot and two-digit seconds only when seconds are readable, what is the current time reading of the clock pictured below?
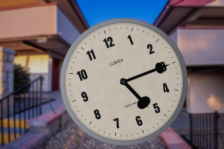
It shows 5.15
